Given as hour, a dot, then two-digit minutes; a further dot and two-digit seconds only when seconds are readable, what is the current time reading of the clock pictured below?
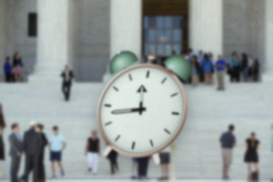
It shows 11.43
